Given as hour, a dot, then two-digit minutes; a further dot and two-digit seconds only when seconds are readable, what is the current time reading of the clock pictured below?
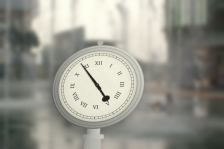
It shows 4.54
